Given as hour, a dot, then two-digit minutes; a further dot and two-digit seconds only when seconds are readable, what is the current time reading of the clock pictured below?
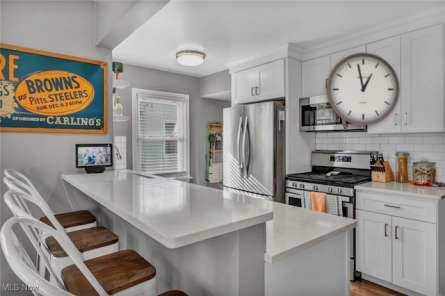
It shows 12.58
